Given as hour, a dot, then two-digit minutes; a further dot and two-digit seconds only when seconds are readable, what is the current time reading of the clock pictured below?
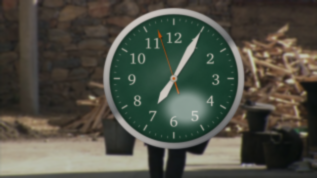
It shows 7.04.57
